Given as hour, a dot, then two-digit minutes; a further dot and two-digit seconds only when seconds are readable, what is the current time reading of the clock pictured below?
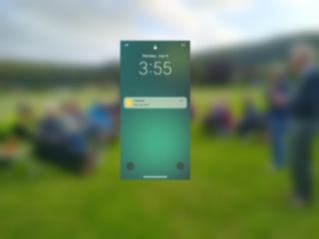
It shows 3.55
